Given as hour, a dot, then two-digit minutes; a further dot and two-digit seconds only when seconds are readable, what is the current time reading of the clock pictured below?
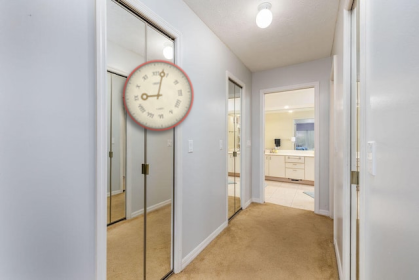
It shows 9.03
